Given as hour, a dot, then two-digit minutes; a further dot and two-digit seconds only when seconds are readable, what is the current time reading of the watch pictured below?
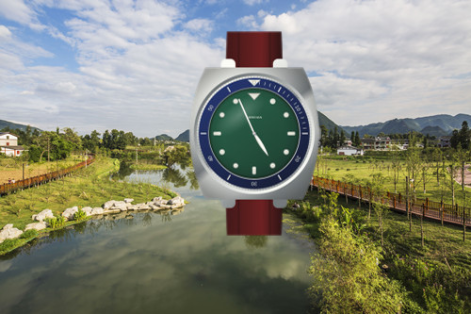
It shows 4.56
